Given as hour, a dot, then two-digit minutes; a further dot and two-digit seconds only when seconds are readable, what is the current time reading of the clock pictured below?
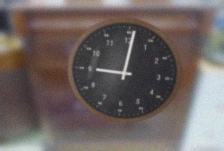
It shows 9.01
